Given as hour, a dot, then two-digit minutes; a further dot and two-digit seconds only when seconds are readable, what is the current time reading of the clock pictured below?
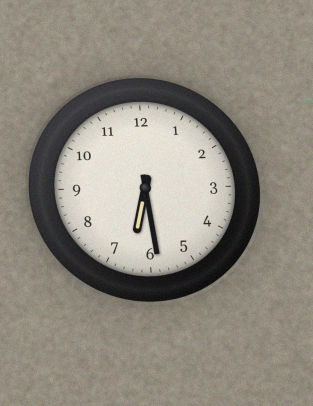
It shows 6.29
